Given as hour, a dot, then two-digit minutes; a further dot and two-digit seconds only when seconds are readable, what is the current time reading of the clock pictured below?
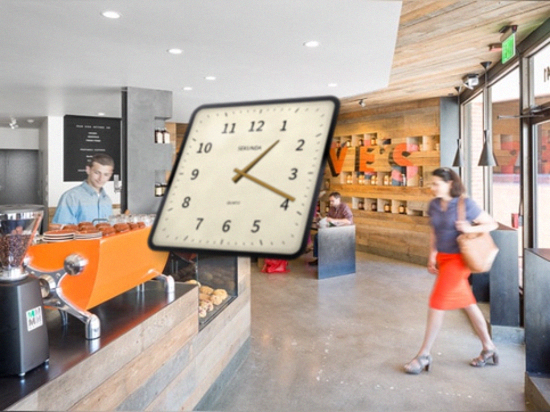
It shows 1.19
